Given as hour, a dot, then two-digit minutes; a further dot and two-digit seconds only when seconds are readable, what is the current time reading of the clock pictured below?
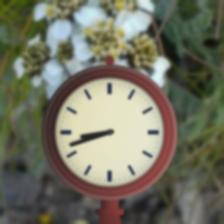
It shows 8.42
